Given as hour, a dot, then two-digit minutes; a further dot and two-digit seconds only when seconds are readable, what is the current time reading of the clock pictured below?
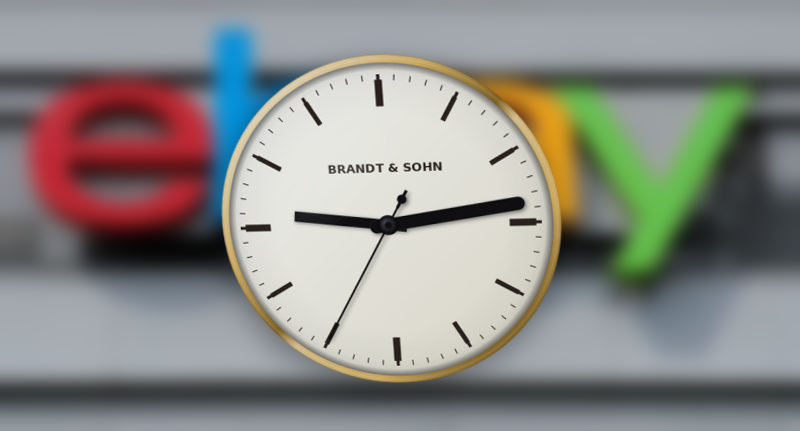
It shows 9.13.35
